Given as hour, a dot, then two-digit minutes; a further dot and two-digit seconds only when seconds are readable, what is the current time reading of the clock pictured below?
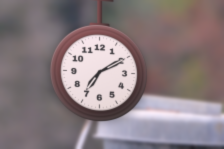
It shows 7.10
